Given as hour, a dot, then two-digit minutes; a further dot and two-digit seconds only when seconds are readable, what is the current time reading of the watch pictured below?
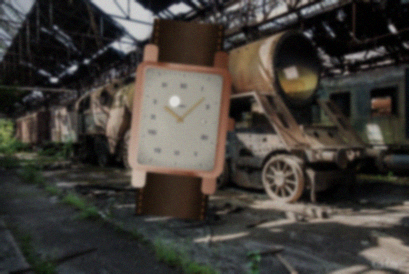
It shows 10.07
